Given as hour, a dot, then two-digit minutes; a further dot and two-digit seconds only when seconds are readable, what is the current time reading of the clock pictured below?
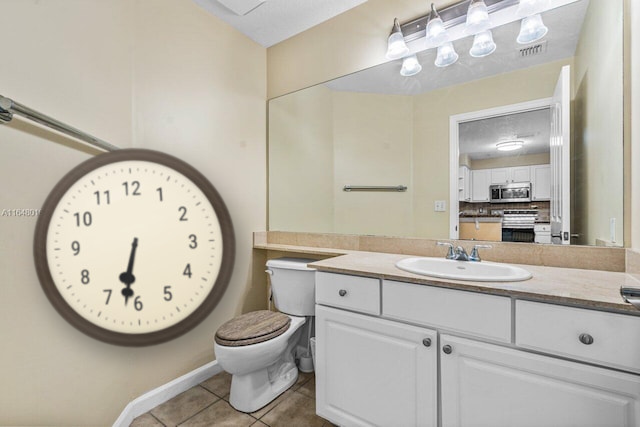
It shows 6.32
